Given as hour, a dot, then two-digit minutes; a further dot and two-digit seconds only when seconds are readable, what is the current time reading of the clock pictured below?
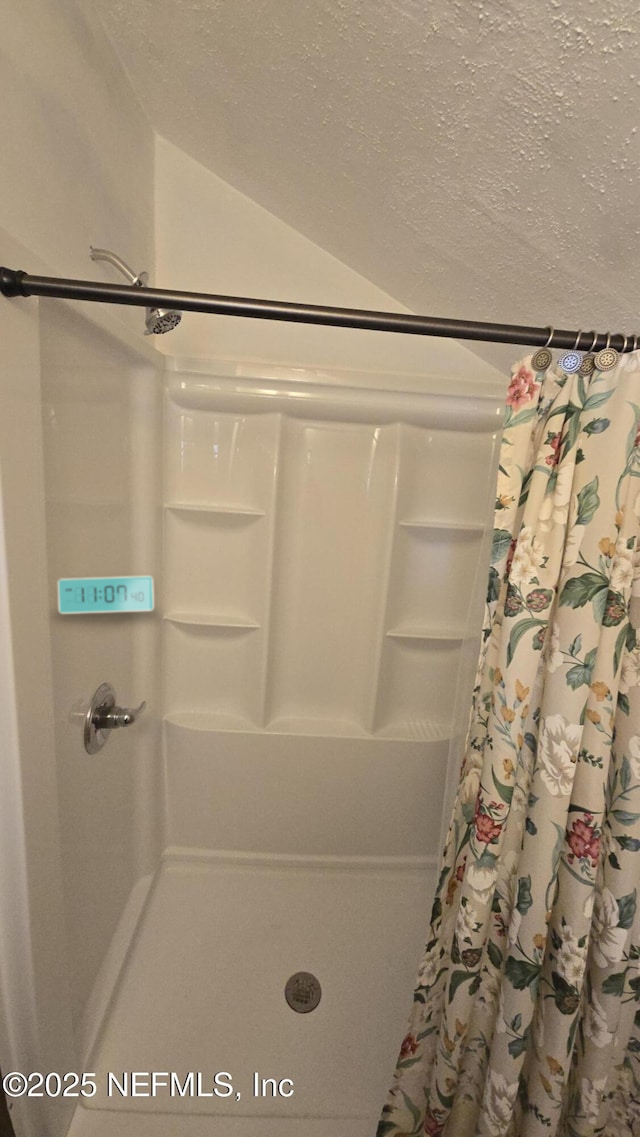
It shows 11.07
